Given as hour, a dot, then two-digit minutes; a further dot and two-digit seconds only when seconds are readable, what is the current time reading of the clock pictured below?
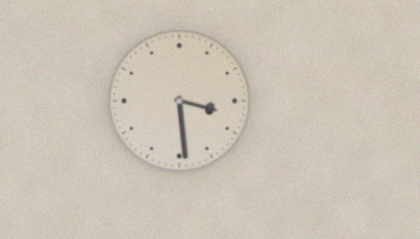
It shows 3.29
